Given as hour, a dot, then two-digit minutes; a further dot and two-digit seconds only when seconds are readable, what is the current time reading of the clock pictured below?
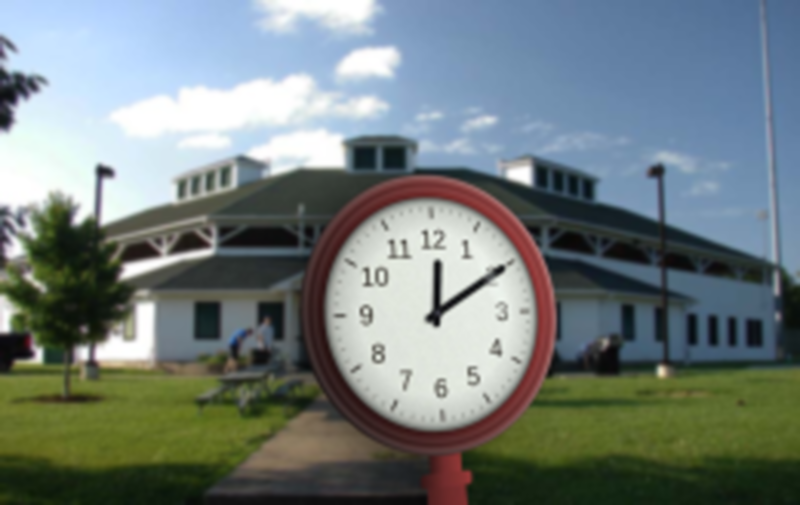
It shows 12.10
